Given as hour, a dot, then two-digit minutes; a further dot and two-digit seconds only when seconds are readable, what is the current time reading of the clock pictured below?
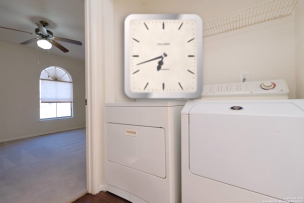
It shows 6.42
